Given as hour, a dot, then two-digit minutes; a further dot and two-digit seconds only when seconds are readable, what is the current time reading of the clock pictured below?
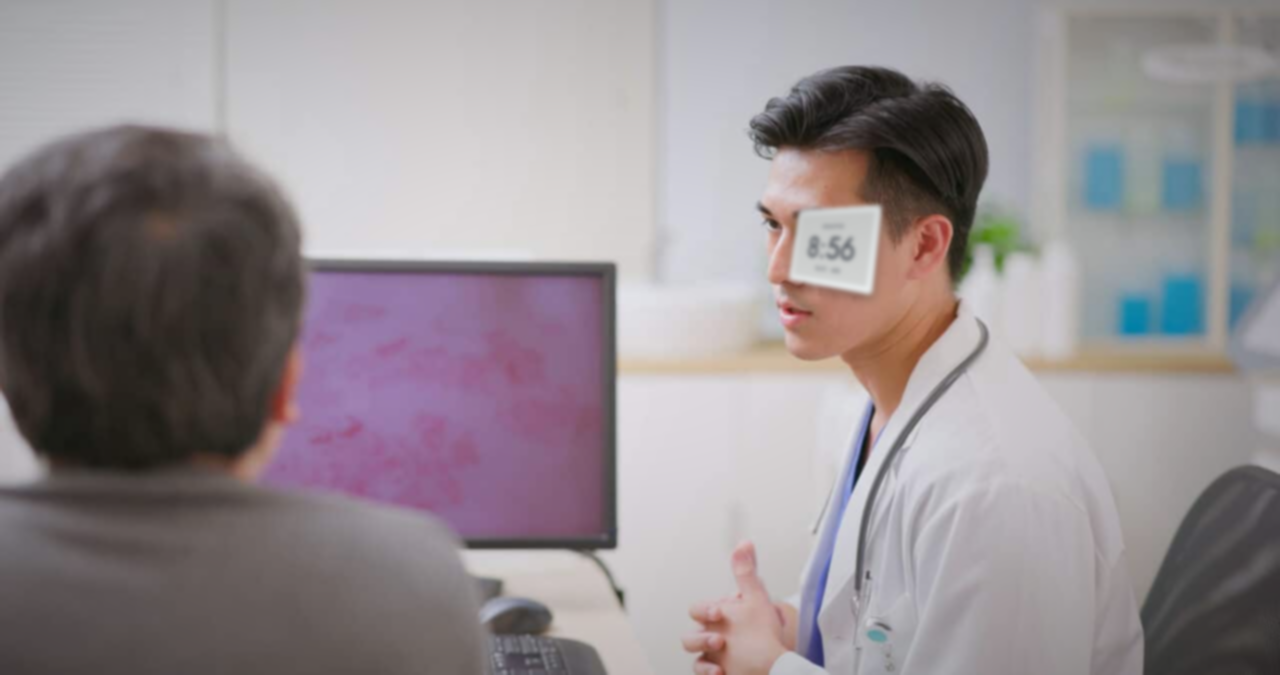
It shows 8.56
